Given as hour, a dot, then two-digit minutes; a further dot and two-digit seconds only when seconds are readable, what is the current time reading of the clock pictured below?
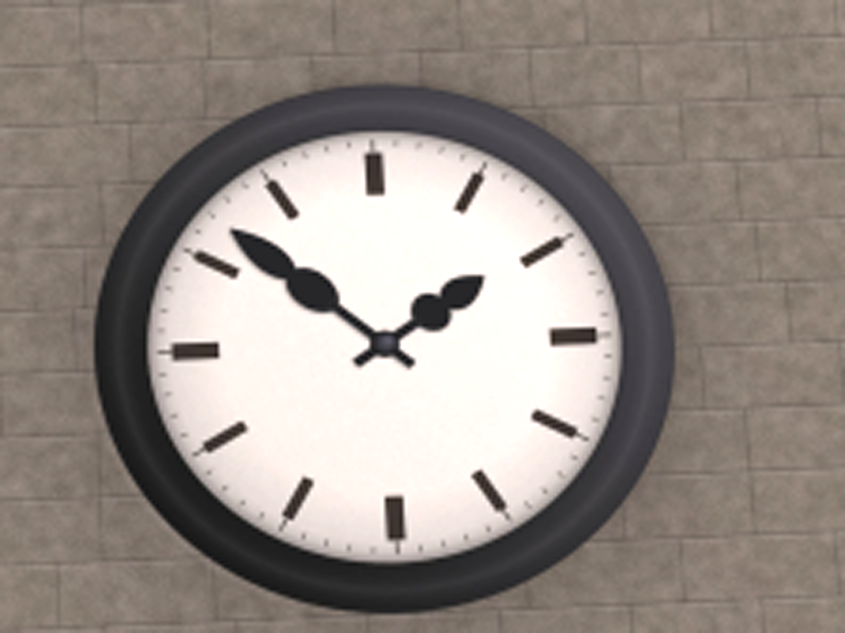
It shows 1.52
